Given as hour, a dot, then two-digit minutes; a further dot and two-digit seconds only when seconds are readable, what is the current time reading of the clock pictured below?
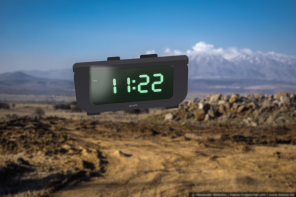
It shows 11.22
